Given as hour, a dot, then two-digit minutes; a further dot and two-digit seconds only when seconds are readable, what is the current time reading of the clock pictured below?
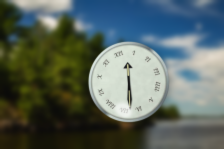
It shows 12.33
